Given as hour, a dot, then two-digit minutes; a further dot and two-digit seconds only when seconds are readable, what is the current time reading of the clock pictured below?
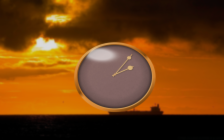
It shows 2.06
